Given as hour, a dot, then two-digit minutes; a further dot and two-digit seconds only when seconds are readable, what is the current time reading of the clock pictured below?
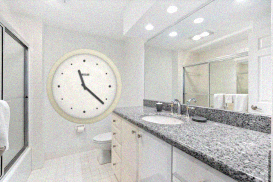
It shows 11.22
